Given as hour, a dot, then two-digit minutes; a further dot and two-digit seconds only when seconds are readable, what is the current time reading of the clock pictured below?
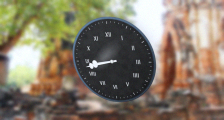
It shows 8.43
